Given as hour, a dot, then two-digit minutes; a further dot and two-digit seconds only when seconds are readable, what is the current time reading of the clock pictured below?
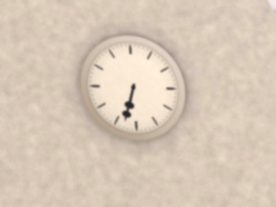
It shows 6.33
